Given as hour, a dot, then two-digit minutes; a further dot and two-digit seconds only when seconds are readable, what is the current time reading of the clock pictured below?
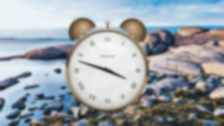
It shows 3.48
